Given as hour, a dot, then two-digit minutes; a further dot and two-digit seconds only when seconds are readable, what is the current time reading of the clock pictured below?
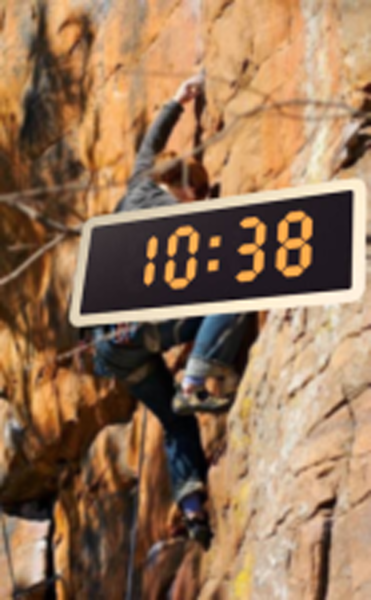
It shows 10.38
